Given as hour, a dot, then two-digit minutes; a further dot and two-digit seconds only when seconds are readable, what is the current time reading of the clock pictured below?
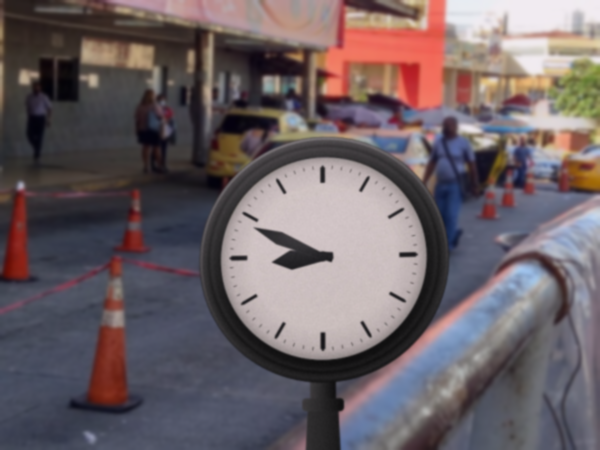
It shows 8.49
